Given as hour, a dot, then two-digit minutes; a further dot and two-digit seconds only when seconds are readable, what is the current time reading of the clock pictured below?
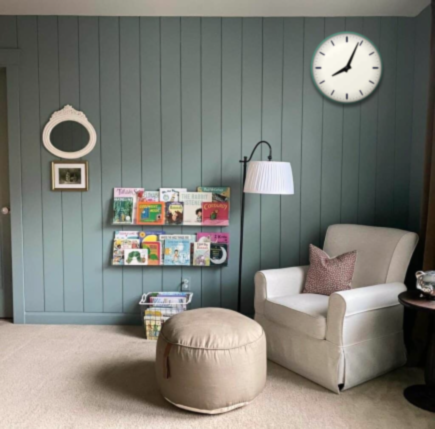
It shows 8.04
